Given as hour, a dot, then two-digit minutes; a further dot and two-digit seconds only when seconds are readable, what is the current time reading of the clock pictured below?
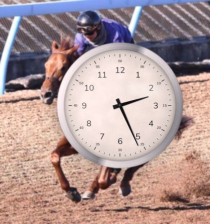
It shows 2.26
